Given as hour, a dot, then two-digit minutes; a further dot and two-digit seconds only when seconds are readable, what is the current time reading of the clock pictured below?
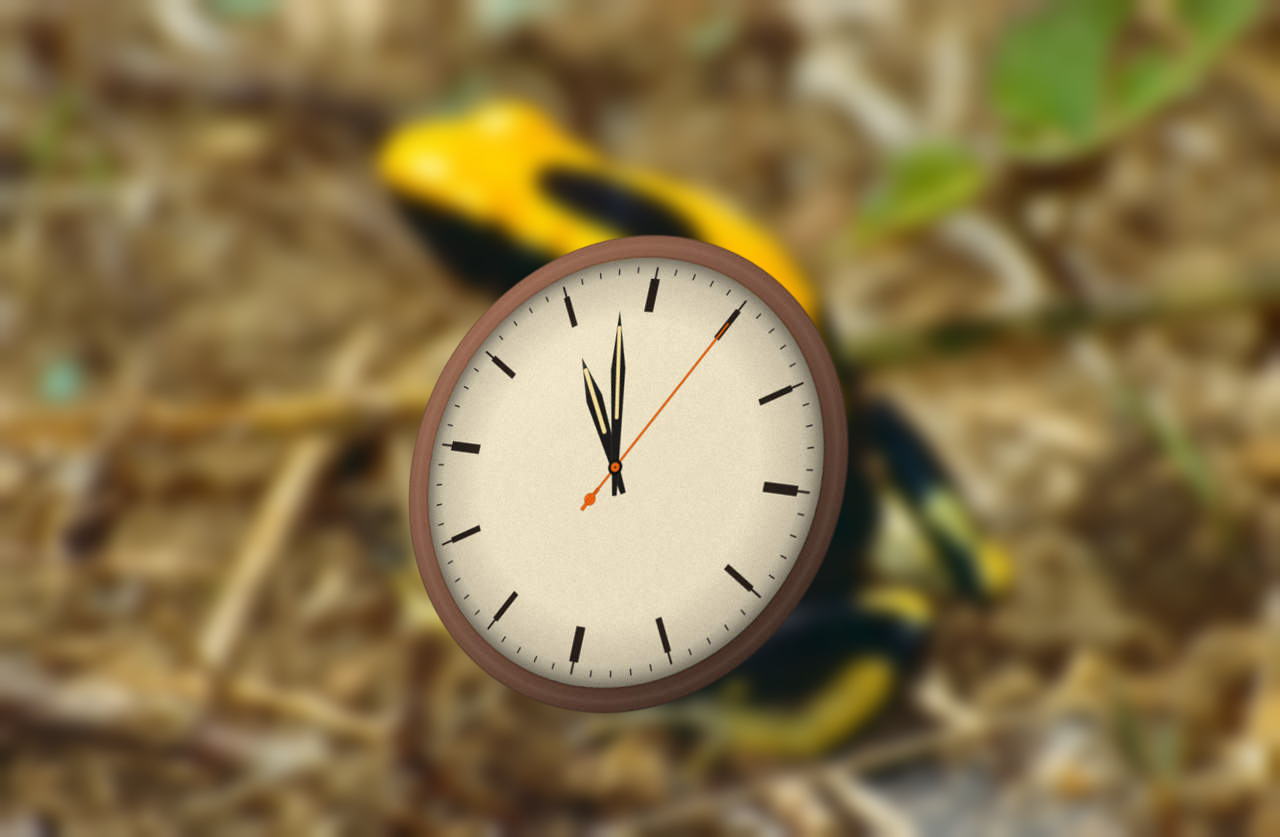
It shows 10.58.05
